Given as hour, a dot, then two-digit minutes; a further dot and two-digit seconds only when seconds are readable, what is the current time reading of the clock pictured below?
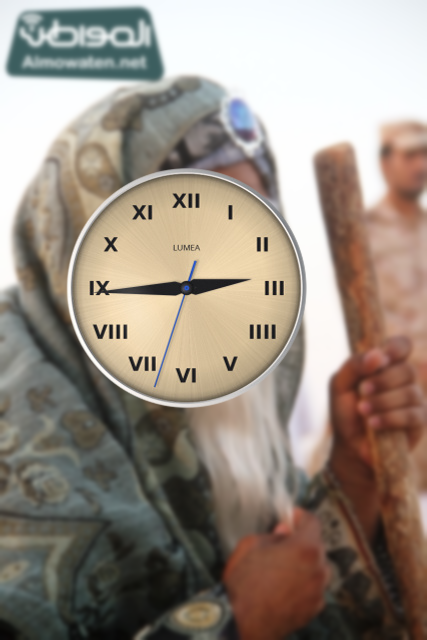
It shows 2.44.33
